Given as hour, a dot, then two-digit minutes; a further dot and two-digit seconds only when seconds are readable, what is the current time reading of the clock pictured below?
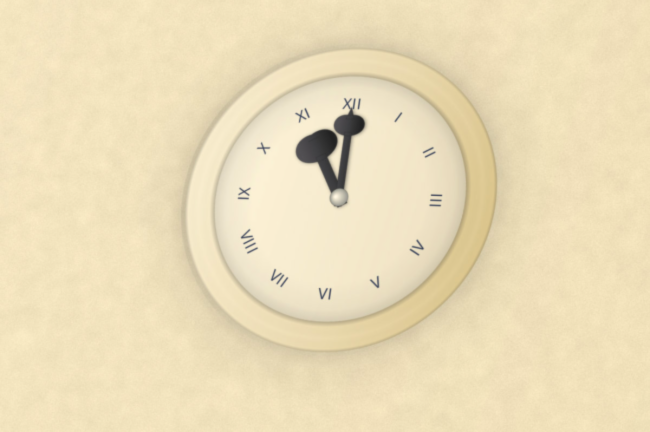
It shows 11.00
